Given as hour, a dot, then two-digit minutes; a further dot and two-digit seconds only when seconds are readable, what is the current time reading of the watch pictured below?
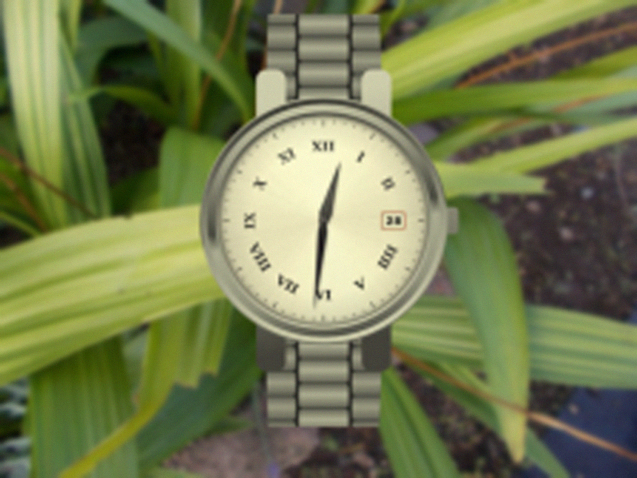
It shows 12.31
